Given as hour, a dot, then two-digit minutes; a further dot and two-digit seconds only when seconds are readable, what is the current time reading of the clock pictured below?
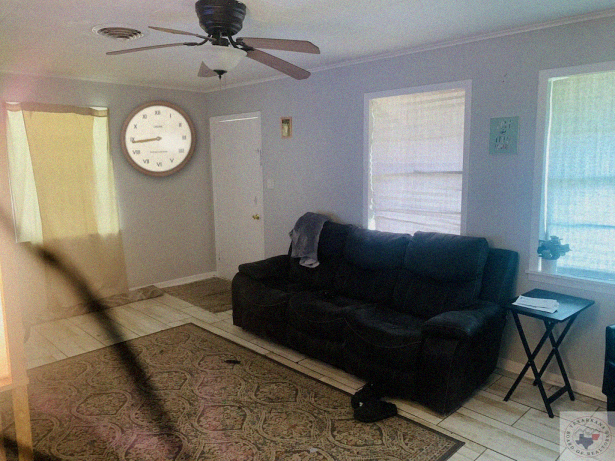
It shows 8.44
